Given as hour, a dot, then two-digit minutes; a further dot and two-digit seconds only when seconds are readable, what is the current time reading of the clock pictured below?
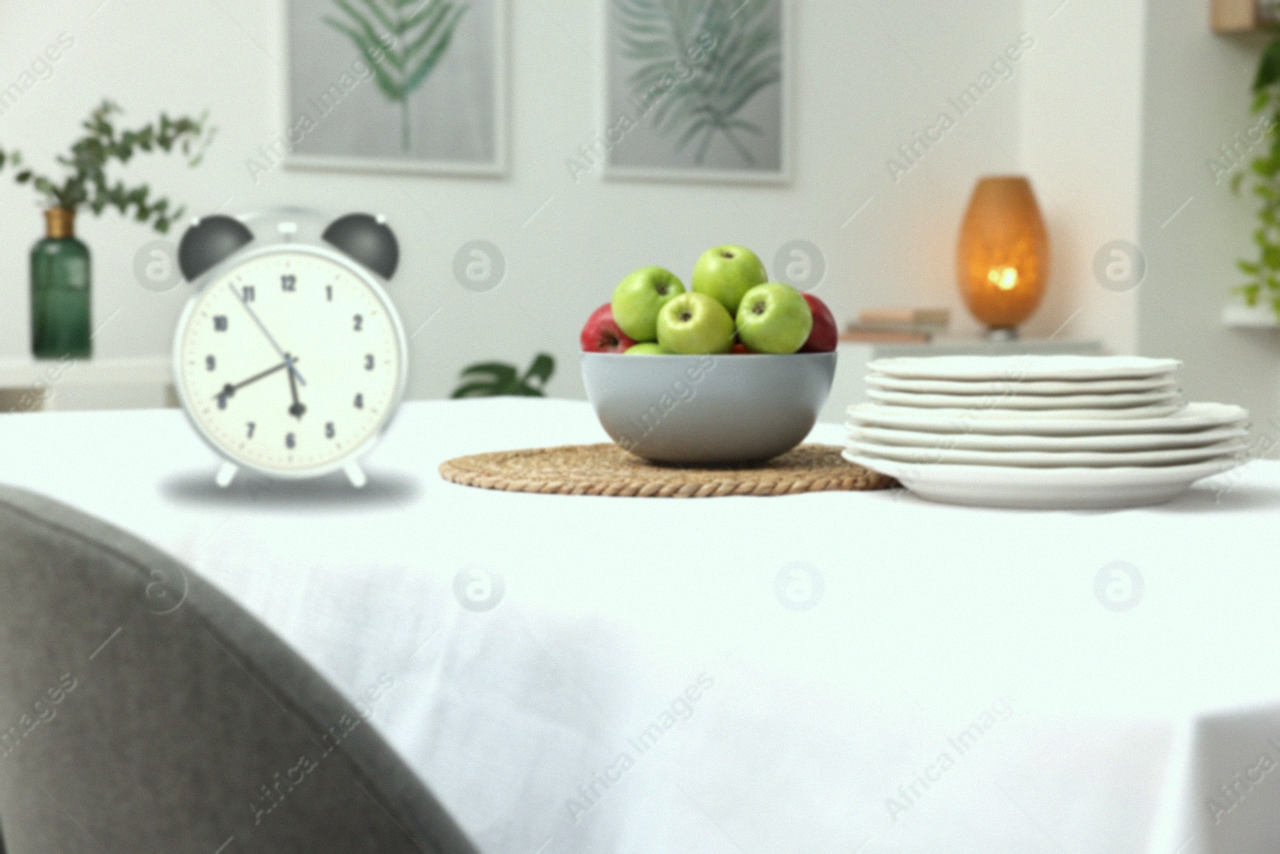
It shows 5.40.54
